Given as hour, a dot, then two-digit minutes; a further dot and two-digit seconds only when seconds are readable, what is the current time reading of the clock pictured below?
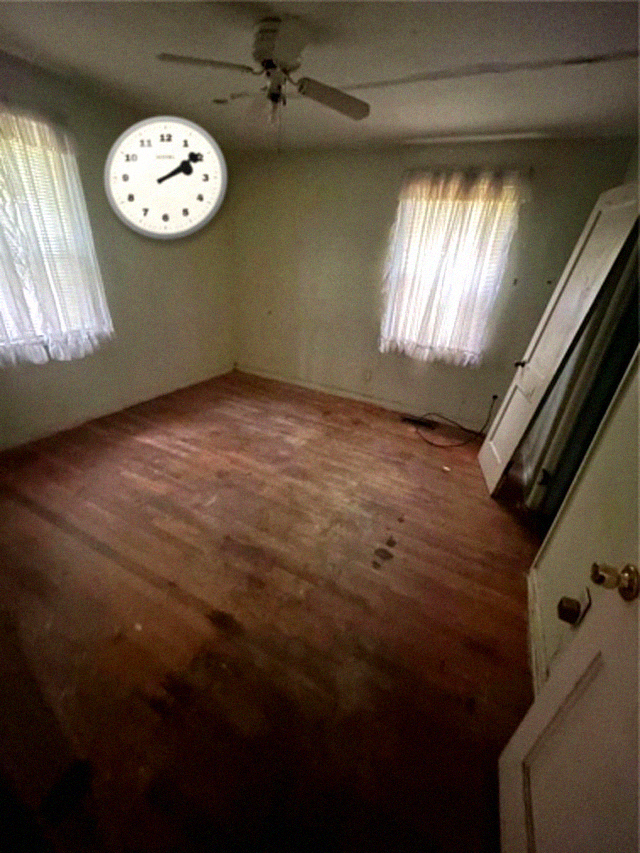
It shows 2.09
